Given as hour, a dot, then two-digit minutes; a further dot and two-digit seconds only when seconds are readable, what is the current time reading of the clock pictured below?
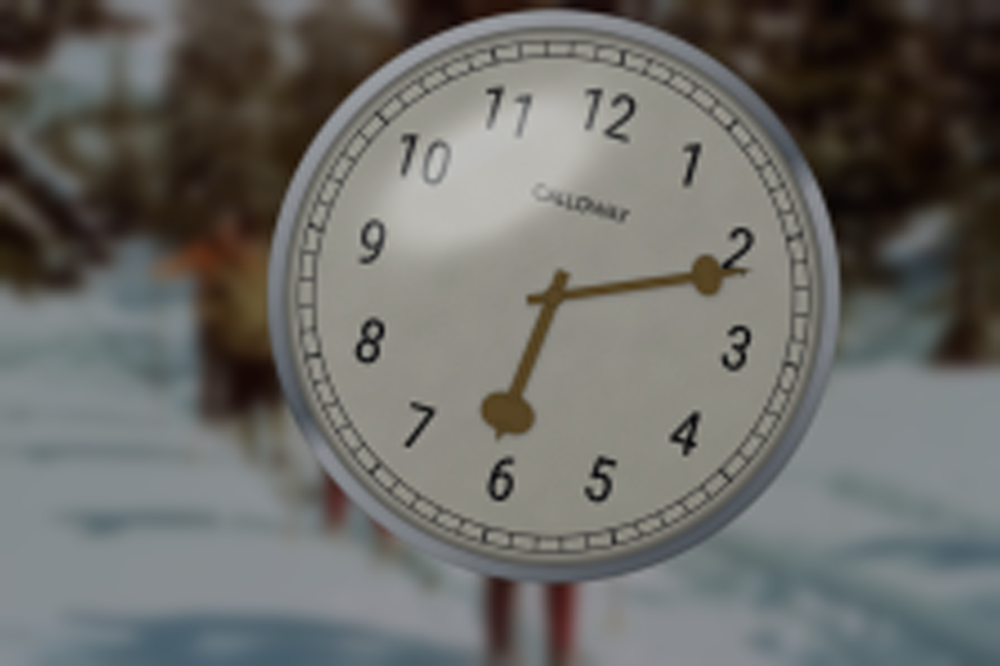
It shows 6.11
